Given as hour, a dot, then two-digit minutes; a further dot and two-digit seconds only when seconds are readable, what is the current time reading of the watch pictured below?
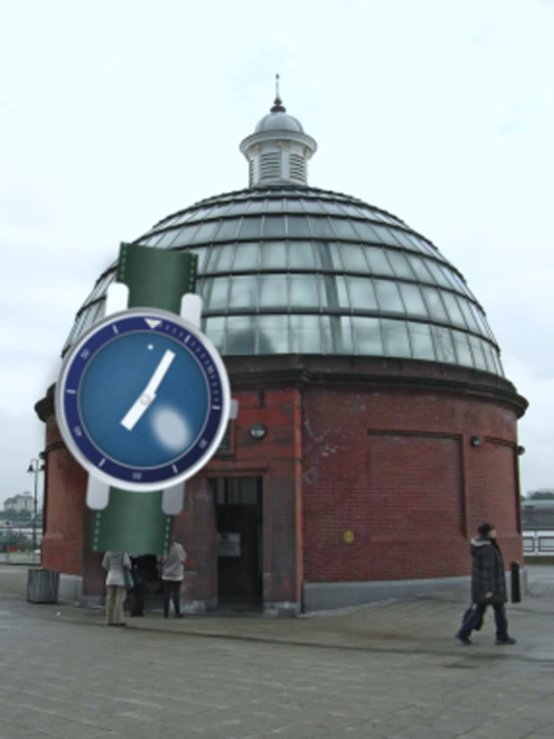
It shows 7.04
